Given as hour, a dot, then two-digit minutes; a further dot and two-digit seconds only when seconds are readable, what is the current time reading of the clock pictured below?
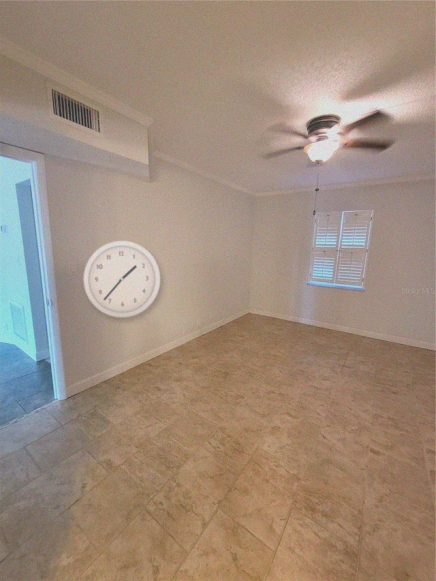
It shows 1.37
